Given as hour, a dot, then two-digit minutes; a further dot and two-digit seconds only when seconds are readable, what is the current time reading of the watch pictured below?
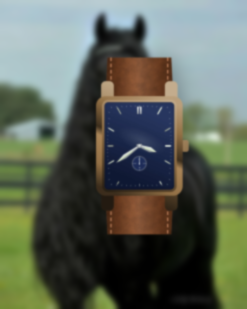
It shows 3.39
